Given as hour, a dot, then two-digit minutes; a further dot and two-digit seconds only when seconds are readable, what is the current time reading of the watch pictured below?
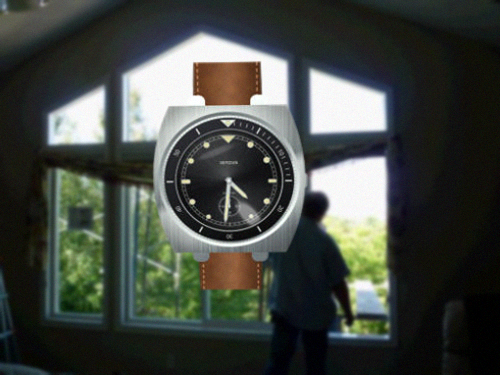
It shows 4.31
